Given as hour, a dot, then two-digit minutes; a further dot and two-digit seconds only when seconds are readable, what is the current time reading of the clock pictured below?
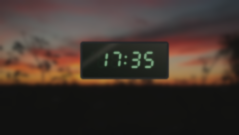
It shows 17.35
